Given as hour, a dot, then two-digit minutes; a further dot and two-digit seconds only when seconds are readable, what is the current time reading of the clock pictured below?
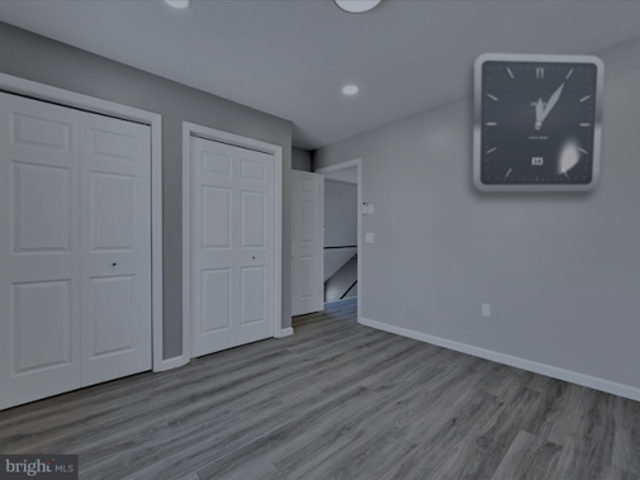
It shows 12.05
